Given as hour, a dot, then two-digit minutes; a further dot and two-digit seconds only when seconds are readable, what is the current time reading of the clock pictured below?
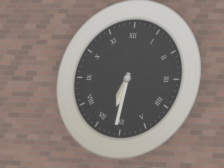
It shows 6.31
